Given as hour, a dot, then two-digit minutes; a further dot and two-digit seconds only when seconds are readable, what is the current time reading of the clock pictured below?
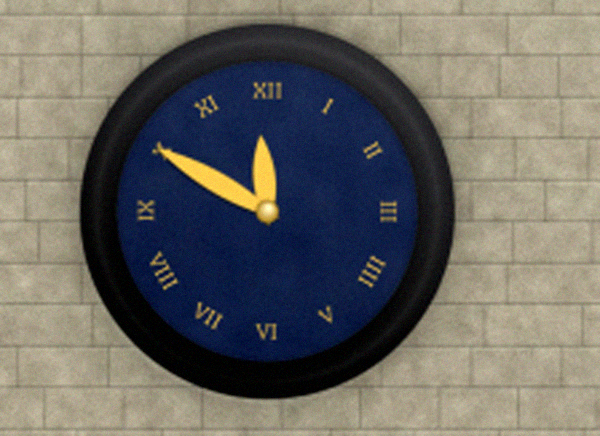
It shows 11.50
